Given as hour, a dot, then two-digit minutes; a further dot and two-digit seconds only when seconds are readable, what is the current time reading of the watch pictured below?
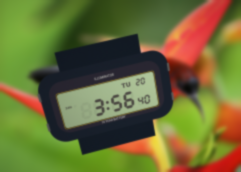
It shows 3.56
